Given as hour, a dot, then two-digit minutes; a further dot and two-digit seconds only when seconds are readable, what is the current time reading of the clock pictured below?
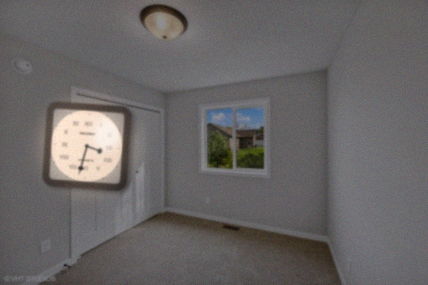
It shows 3.32
